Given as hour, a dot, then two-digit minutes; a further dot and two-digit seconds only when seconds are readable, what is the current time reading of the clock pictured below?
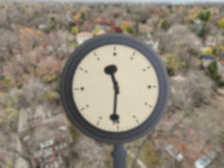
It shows 11.31
